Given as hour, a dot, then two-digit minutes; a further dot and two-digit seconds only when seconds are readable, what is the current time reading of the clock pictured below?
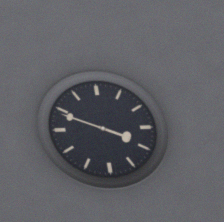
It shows 3.49
